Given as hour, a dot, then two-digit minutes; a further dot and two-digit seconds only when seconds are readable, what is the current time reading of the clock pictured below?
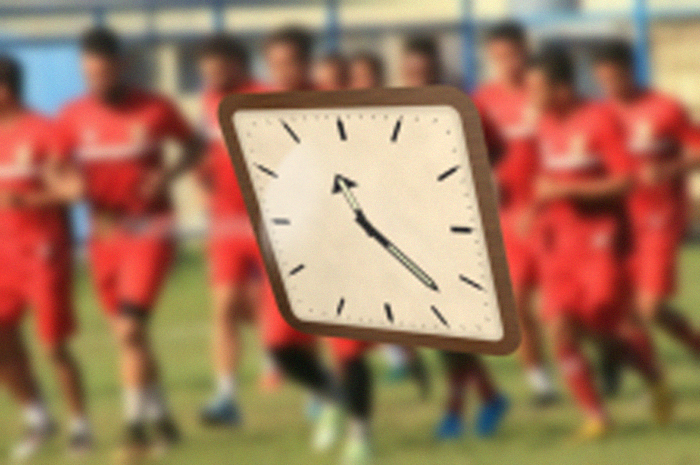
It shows 11.23
